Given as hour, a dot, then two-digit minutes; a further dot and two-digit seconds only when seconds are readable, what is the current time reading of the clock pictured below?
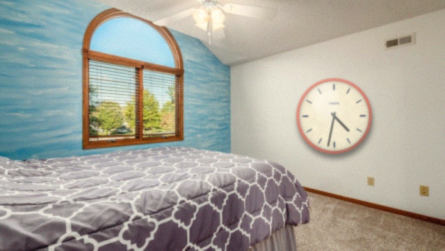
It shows 4.32
